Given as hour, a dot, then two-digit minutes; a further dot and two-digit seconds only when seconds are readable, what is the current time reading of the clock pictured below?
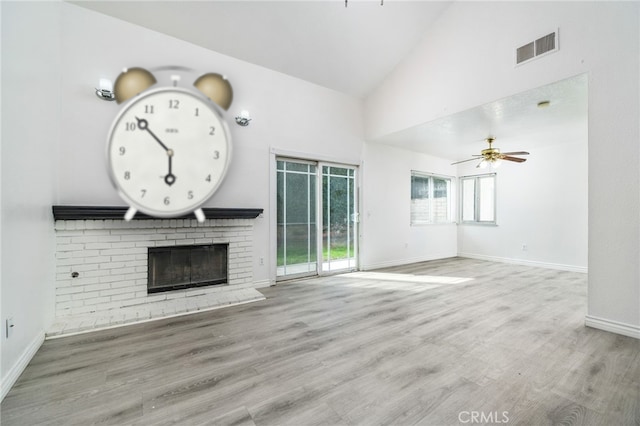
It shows 5.52
